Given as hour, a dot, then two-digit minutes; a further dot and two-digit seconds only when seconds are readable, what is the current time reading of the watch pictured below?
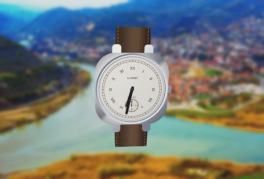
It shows 6.32
